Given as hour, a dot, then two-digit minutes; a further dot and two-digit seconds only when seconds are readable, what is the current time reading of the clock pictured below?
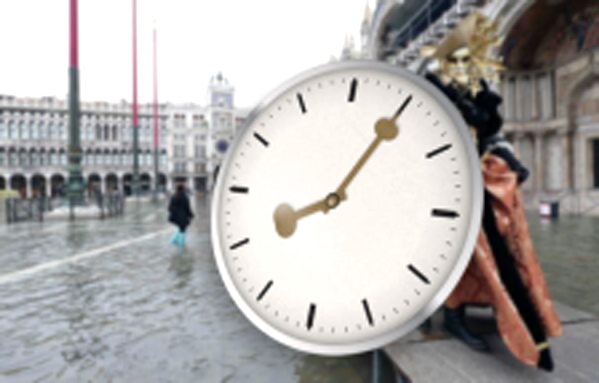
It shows 8.05
